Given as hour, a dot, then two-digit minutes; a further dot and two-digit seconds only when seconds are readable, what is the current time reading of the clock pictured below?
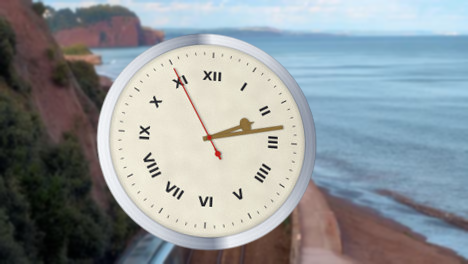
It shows 2.12.55
